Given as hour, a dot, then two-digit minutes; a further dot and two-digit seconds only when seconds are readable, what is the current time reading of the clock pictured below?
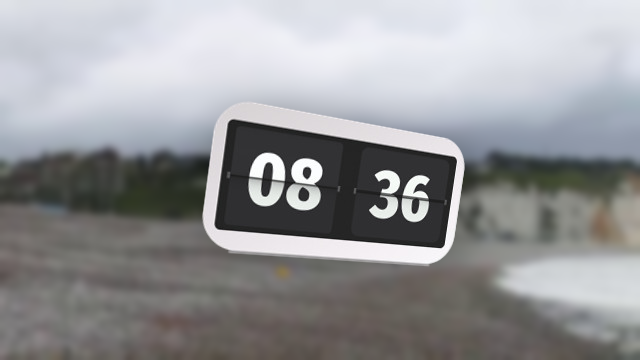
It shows 8.36
